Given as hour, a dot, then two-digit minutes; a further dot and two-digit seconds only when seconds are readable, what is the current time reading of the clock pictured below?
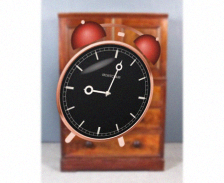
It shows 9.02
